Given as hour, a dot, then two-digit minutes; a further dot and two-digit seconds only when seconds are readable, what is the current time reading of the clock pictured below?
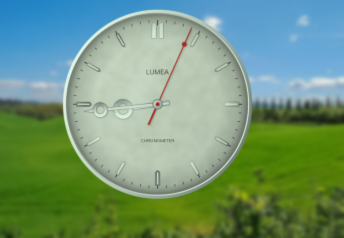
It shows 8.44.04
